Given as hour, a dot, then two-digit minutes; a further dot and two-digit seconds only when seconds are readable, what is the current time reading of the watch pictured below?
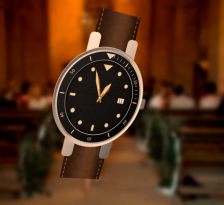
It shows 12.56
